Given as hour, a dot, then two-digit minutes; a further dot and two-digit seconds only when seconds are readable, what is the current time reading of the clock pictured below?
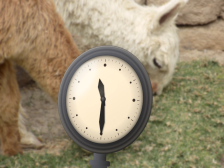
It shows 11.30
